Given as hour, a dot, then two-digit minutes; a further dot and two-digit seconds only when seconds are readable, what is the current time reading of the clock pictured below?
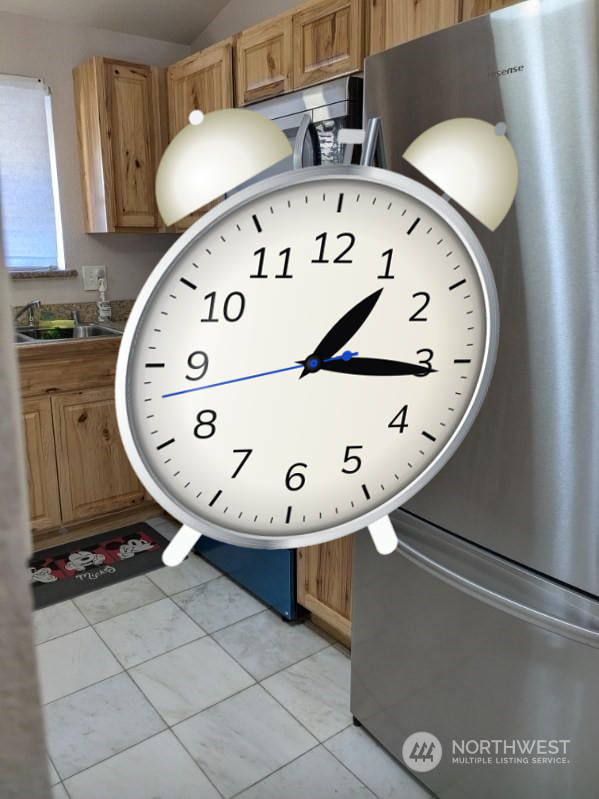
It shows 1.15.43
